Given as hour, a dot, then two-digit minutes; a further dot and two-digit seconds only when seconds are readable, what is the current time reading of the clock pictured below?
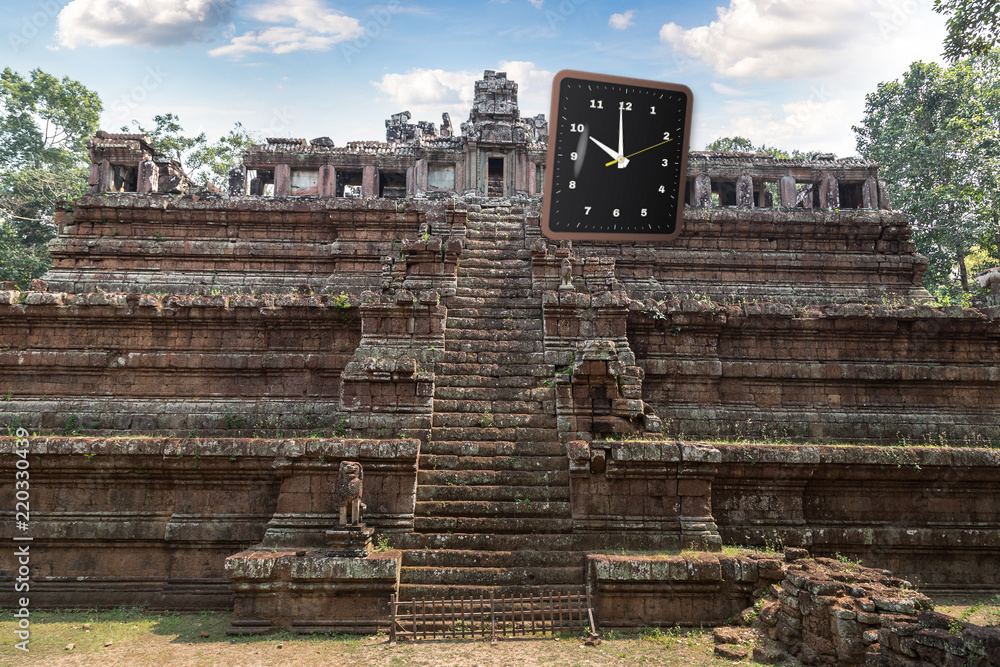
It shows 9.59.11
